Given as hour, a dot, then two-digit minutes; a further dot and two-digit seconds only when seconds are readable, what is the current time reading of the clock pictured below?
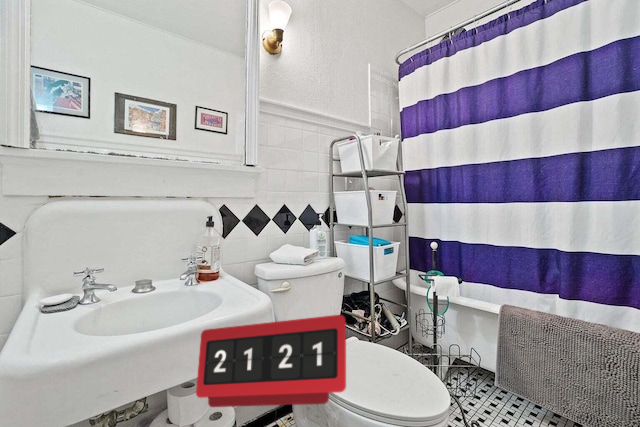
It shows 21.21
